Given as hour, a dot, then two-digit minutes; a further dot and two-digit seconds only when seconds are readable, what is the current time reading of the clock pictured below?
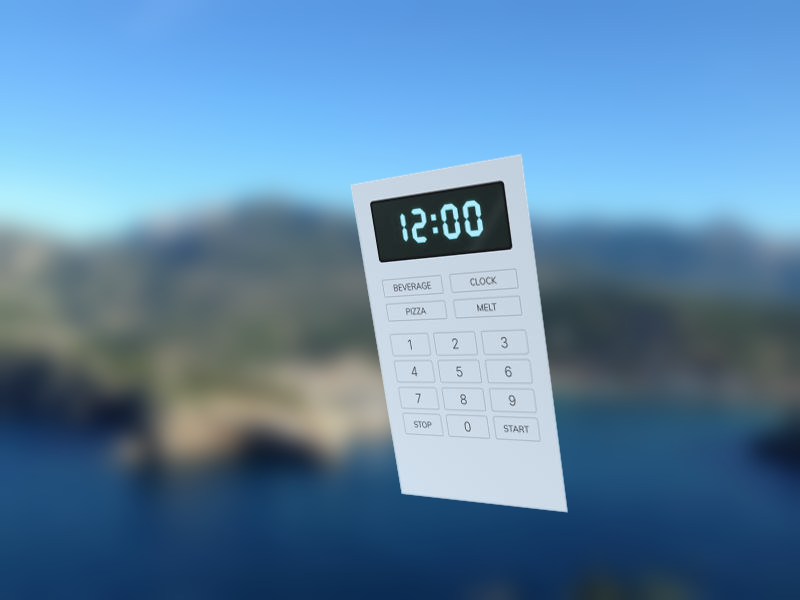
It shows 12.00
